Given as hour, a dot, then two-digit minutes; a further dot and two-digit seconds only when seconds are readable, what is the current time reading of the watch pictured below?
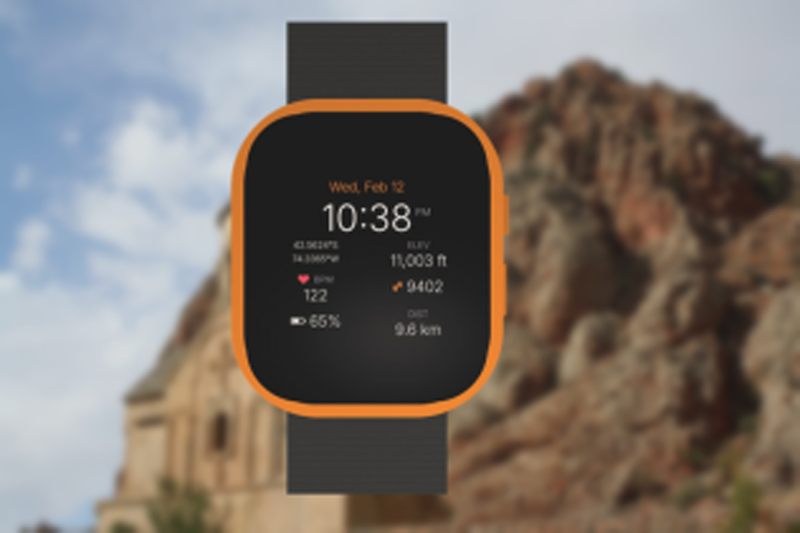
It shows 10.38
